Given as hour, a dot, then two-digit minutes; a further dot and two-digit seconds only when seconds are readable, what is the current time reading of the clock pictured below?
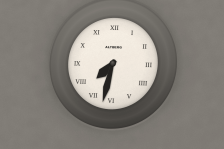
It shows 7.32
